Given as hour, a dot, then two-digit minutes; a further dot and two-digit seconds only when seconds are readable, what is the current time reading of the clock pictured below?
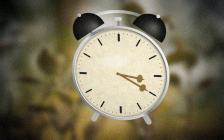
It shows 3.20
